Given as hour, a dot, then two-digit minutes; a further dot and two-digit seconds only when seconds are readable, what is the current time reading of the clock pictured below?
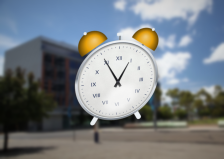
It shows 12.55
